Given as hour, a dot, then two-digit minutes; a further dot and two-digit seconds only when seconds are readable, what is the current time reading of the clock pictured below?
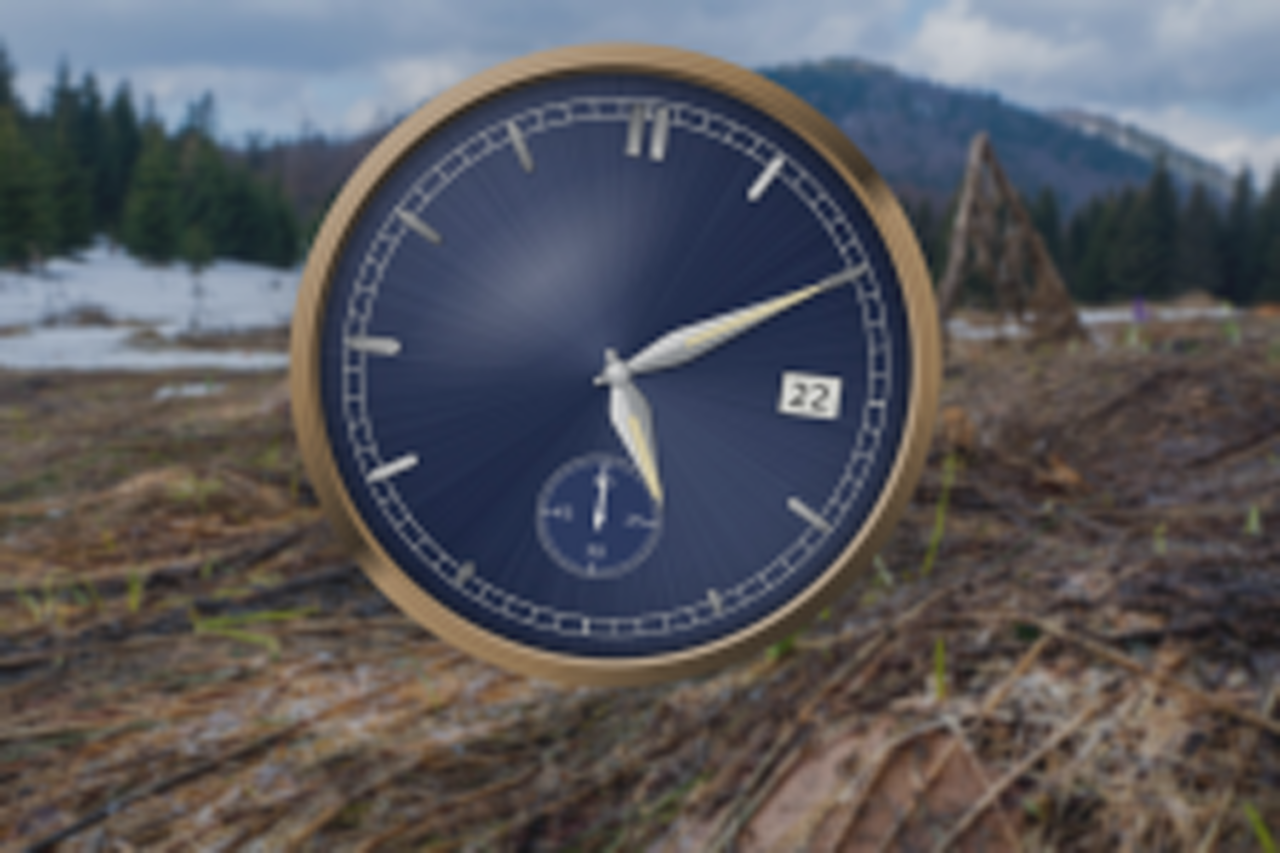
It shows 5.10
